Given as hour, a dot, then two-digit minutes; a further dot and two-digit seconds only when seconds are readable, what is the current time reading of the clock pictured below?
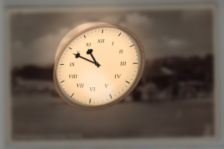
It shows 10.49
